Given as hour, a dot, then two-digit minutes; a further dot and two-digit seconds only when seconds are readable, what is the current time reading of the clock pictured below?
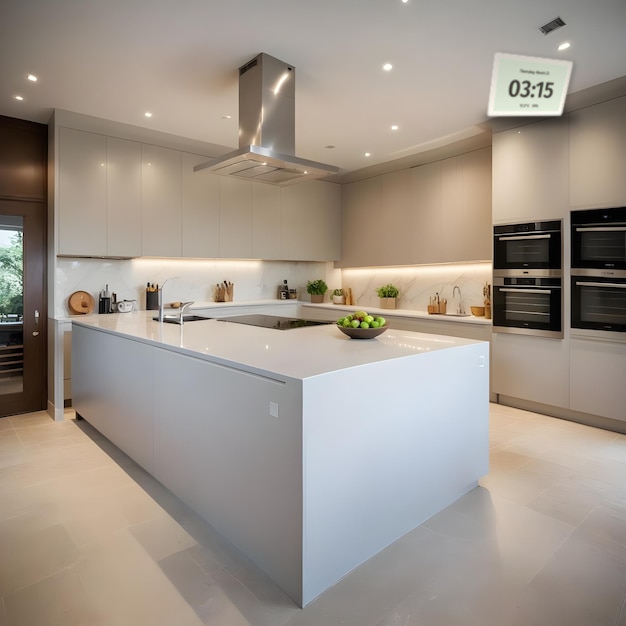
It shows 3.15
